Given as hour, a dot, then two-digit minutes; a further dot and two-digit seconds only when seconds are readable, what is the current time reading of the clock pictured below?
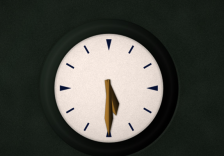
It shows 5.30
